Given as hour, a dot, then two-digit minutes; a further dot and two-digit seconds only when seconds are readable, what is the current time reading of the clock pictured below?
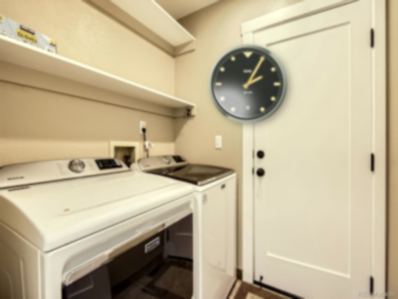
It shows 2.05
